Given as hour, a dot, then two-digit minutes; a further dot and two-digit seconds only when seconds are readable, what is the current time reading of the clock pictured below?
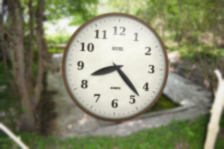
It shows 8.23
